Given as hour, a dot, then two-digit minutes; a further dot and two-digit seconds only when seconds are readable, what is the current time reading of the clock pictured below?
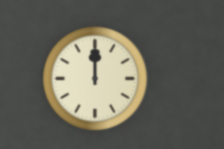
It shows 12.00
